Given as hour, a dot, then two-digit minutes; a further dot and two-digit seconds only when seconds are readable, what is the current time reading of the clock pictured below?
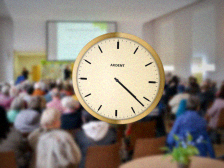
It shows 4.22
